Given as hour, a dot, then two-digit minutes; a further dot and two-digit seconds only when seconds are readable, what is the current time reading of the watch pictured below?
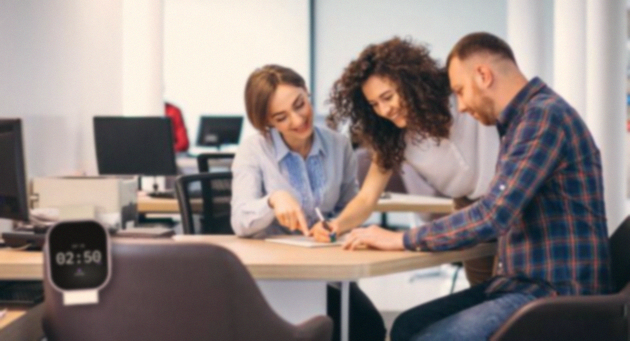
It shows 2.50
